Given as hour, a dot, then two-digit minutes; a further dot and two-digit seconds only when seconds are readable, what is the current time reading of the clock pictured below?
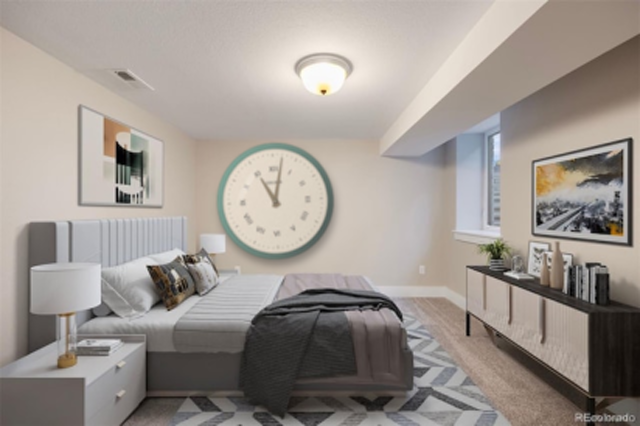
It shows 11.02
